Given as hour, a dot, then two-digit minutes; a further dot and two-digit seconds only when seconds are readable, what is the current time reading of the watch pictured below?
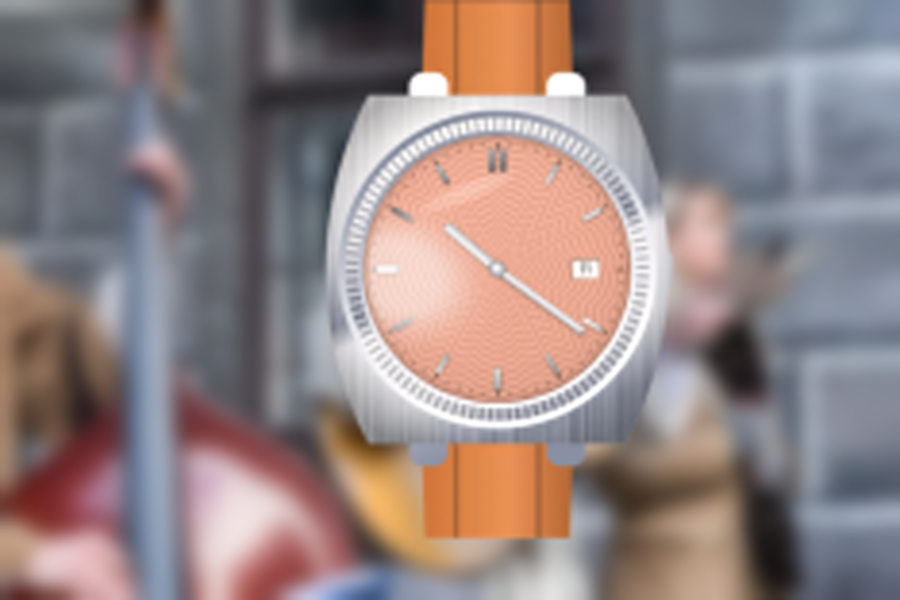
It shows 10.21
